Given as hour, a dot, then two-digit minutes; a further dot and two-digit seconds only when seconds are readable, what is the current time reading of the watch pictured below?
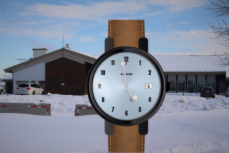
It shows 4.59
